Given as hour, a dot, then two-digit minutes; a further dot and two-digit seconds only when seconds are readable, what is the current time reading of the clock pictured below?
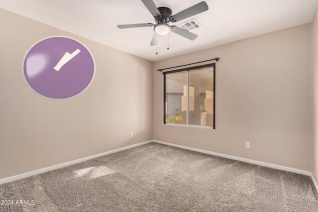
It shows 1.08
